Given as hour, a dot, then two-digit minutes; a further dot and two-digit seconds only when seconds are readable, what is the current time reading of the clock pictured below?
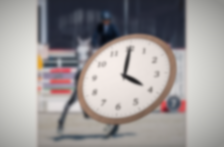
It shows 4.00
